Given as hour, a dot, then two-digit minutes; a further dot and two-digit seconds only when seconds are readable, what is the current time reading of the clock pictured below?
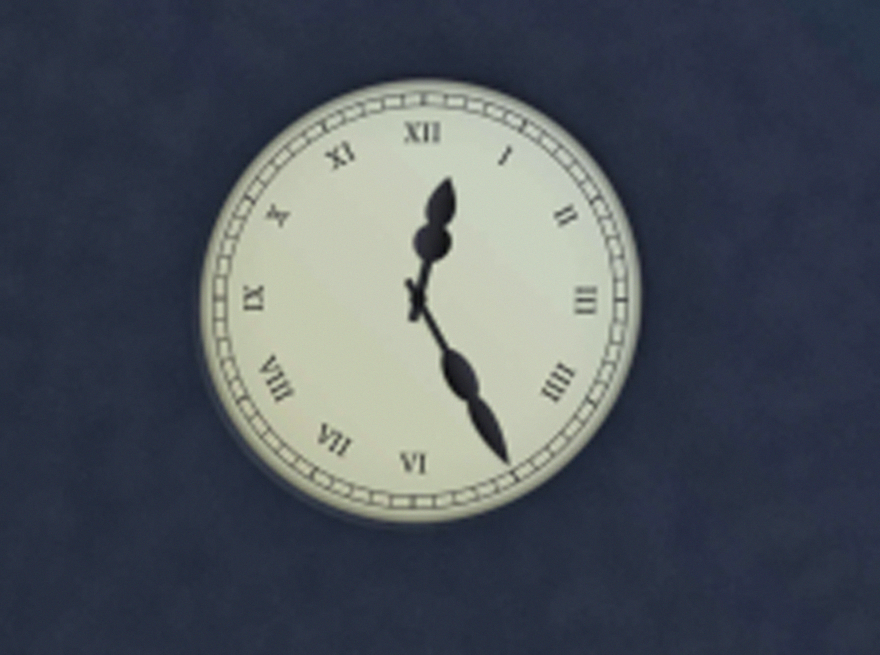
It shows 12.25
